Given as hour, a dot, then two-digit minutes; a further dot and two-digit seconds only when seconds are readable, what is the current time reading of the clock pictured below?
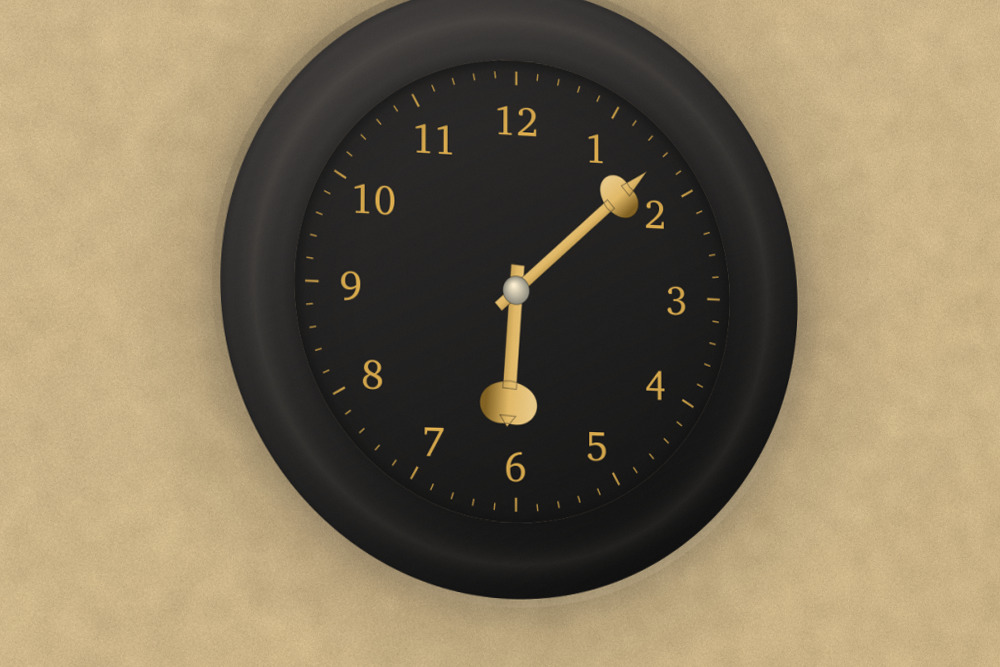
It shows 6.08
